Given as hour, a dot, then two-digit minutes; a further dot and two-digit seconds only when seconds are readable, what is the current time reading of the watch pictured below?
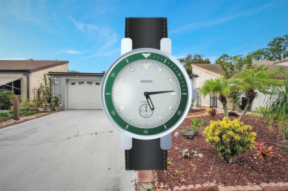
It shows 5.14
